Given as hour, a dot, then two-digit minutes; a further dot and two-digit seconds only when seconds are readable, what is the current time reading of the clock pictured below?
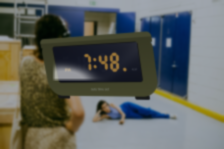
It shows 7.48
